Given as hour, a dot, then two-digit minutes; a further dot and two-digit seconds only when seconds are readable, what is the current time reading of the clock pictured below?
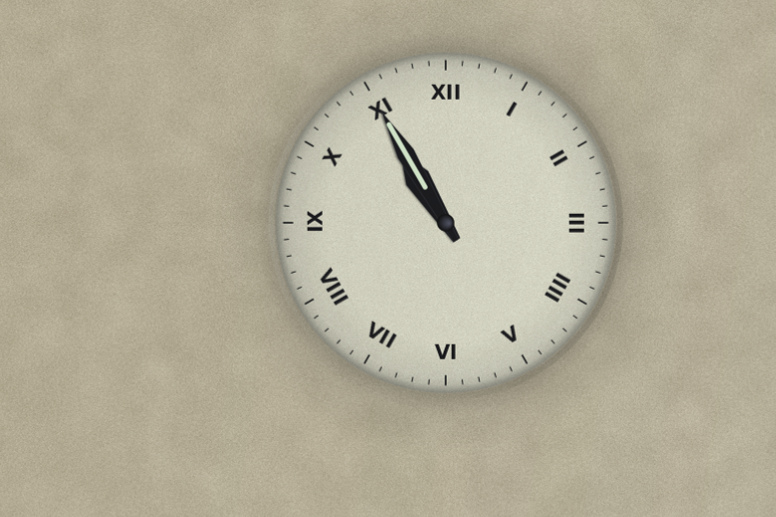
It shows 10.55
